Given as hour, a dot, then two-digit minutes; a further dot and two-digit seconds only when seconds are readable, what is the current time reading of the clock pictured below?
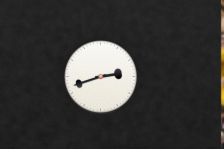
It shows 2.42
